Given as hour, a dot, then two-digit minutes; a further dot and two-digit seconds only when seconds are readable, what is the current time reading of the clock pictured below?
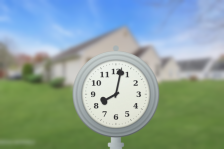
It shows 8.02
